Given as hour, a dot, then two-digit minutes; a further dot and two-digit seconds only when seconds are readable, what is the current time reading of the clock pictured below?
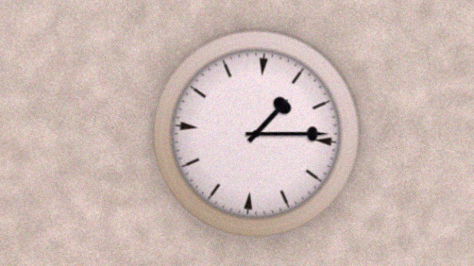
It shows 1.14
